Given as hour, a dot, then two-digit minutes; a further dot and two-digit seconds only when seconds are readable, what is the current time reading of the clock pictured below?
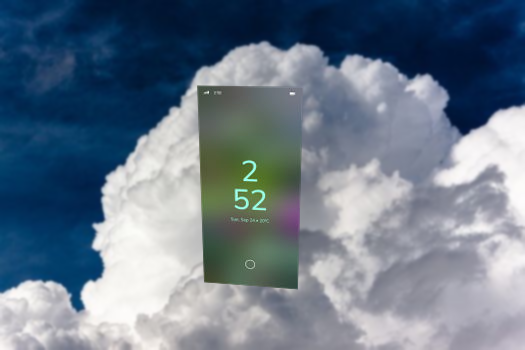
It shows 2.52
